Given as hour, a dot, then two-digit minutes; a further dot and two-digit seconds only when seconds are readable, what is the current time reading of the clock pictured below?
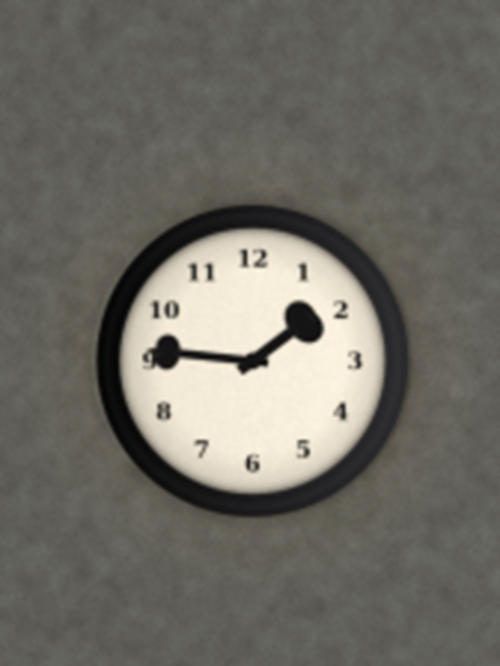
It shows 1.46
